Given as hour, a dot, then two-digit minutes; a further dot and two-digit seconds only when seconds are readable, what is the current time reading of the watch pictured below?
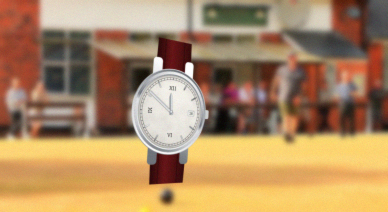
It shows 11.51
